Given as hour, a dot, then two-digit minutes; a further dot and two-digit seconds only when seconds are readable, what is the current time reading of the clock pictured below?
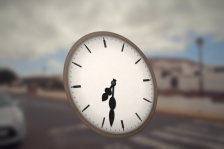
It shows 7.33
